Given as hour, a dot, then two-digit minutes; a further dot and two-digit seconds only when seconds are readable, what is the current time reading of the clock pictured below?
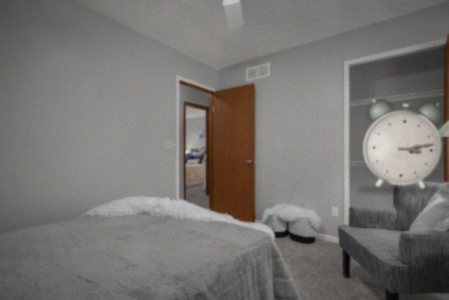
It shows 3.13
